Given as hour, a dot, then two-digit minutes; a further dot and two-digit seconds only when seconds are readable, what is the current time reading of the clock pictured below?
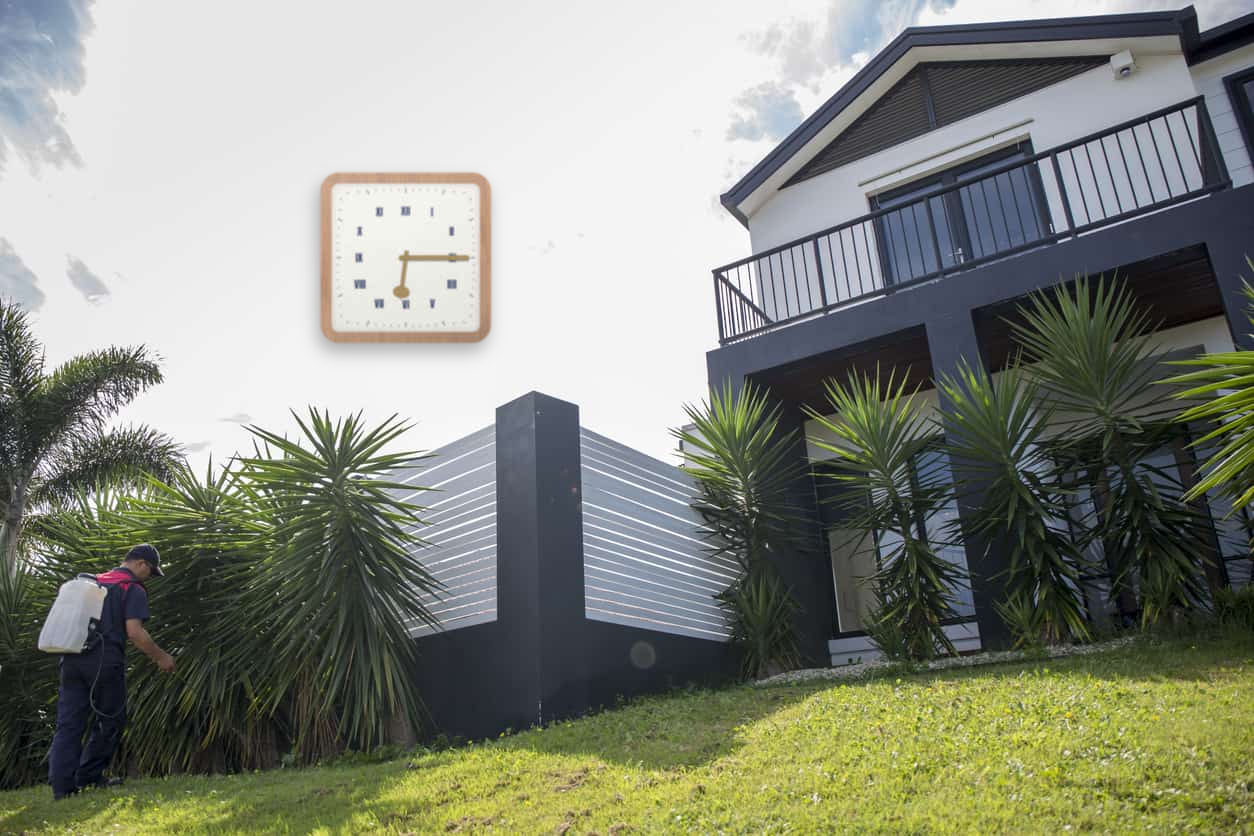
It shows 6.15
